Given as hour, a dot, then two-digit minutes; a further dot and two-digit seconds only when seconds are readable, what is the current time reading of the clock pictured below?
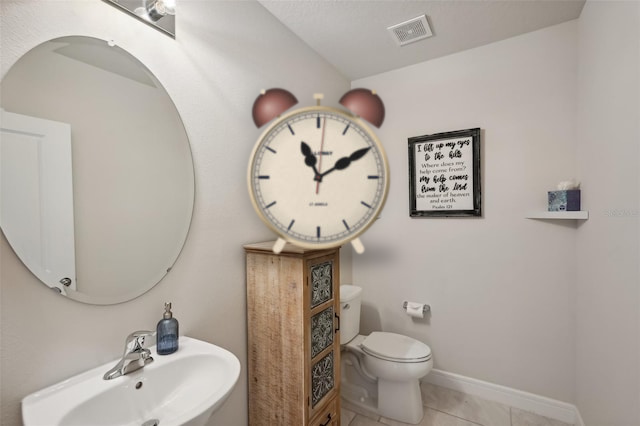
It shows 11.10.01
